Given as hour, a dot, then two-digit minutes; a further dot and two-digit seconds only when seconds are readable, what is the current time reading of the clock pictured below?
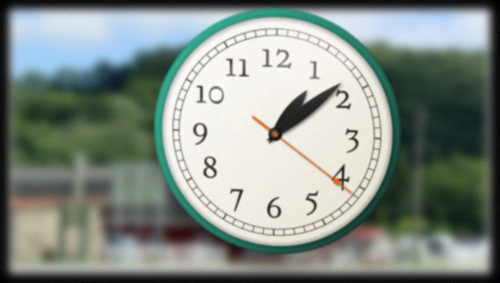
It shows 1.08.21
